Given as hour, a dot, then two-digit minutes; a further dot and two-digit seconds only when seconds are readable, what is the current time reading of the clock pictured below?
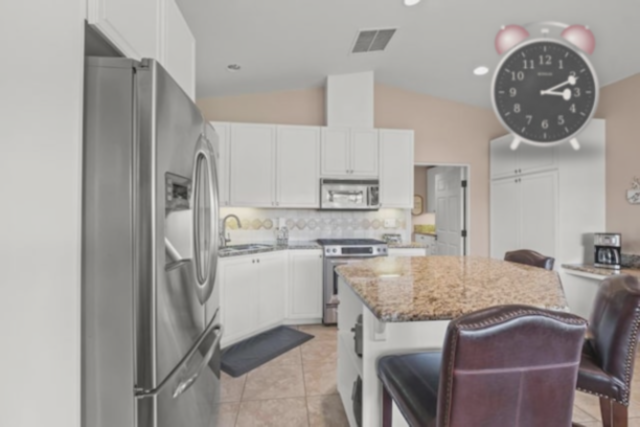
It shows 3.11
